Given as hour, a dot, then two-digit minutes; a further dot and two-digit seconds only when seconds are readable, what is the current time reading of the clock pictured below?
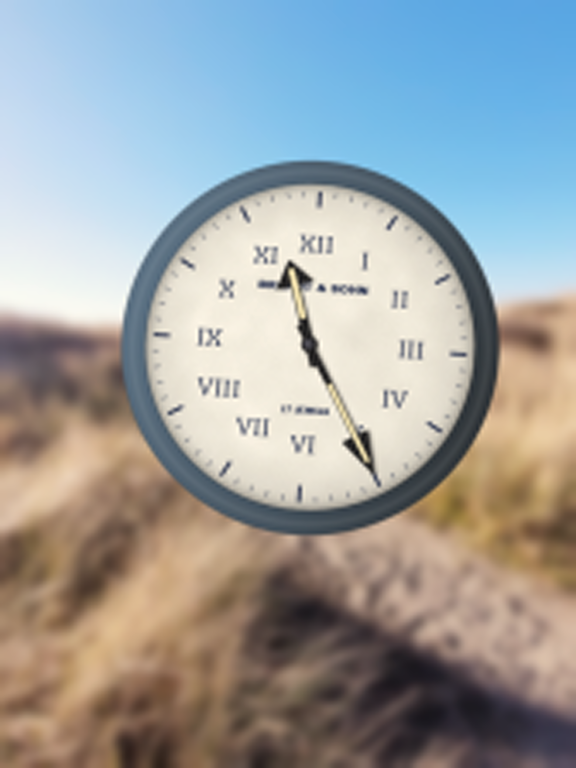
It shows 11.25
